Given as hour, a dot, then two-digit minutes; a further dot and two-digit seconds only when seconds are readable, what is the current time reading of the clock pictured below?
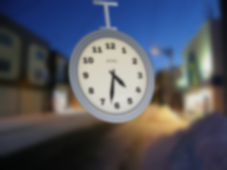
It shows 4.32
